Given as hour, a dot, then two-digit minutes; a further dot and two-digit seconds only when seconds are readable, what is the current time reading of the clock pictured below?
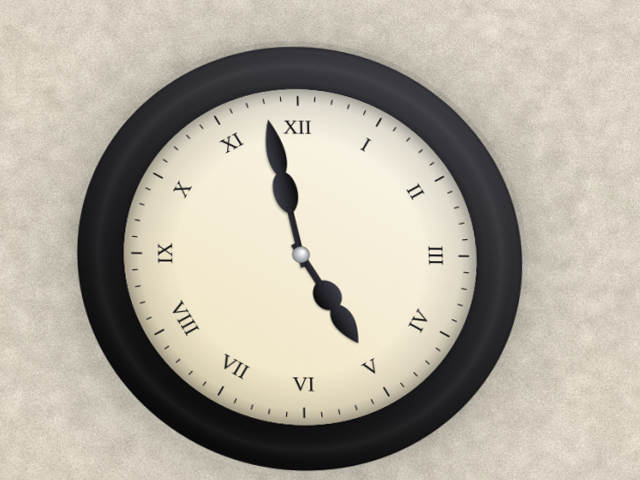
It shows 4.58
